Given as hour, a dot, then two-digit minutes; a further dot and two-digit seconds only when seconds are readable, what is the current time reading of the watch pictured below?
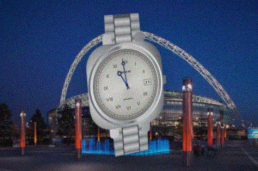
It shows 10.59
